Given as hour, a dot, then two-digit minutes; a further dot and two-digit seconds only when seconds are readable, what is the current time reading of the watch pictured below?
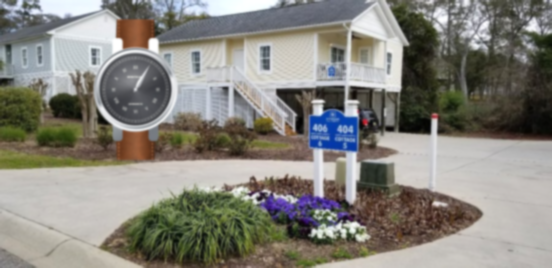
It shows 1.05
